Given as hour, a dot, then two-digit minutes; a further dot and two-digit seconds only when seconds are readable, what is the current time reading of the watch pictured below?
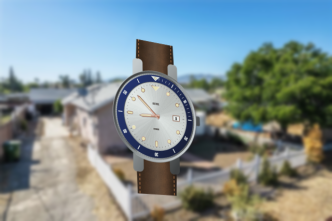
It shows 8.52
